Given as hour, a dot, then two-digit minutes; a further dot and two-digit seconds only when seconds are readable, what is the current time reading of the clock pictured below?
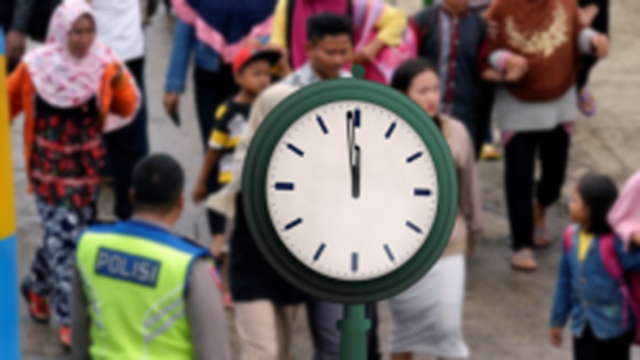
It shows 11.59
